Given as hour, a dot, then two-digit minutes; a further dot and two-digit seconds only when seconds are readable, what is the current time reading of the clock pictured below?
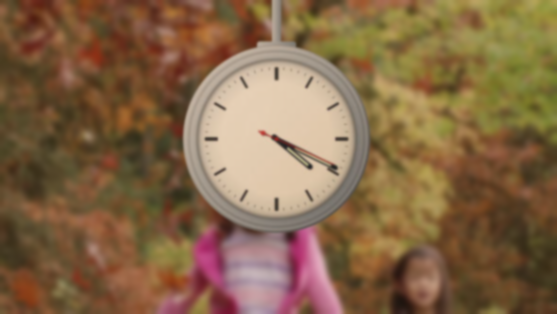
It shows 4.19.19
